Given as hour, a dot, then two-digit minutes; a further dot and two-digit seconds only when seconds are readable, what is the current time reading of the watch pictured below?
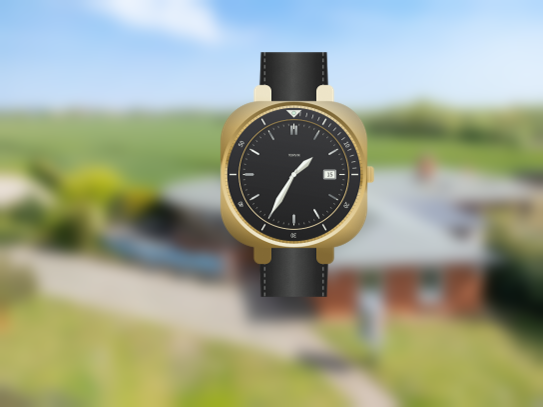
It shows 1.35
